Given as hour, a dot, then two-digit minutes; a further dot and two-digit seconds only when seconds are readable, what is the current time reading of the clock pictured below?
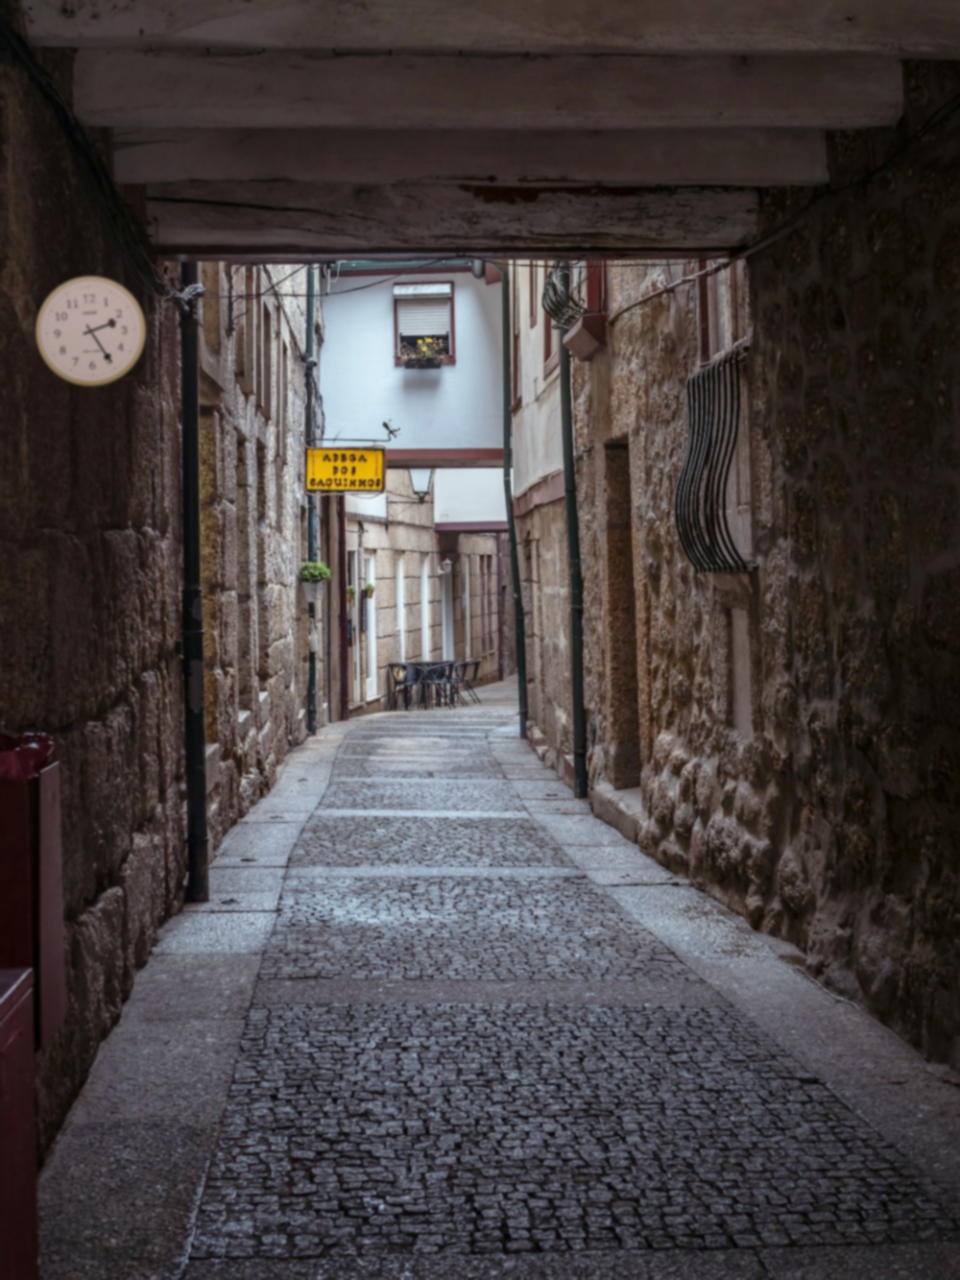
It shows 2.25
